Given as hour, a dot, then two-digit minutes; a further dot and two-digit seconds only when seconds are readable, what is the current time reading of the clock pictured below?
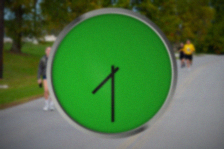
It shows 7.30
